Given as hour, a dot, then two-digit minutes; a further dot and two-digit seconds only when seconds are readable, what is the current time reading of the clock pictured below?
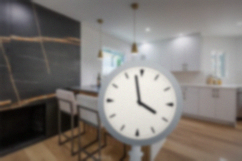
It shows 3.58
